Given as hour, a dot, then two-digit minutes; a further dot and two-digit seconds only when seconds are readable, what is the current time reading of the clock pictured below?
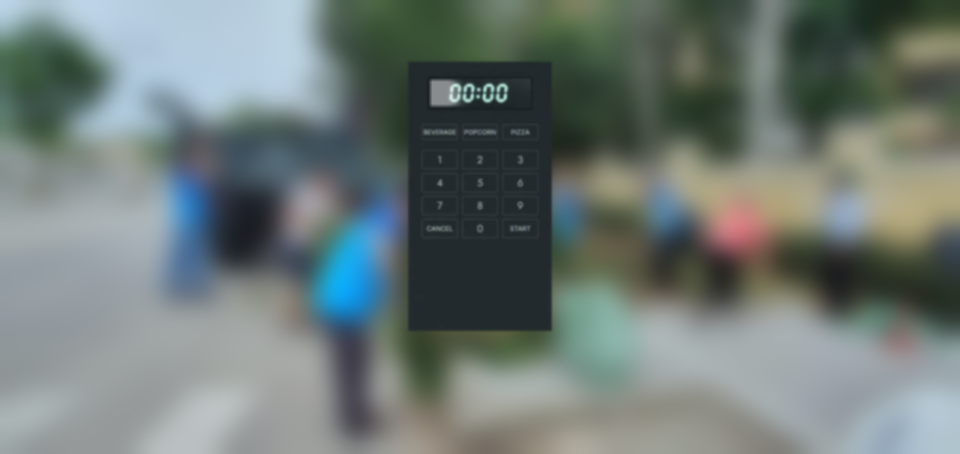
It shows 0.00
